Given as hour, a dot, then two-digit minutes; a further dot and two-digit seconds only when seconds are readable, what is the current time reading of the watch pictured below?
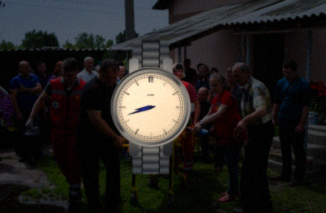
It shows 8.42
